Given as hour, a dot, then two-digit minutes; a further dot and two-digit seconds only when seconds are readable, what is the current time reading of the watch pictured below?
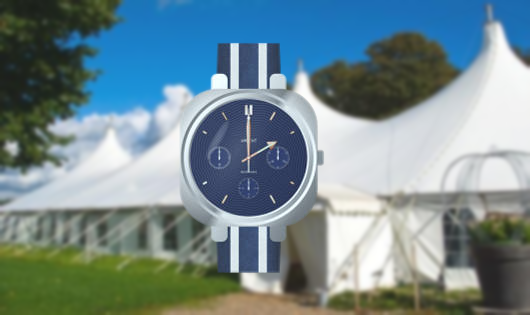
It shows 2.00
